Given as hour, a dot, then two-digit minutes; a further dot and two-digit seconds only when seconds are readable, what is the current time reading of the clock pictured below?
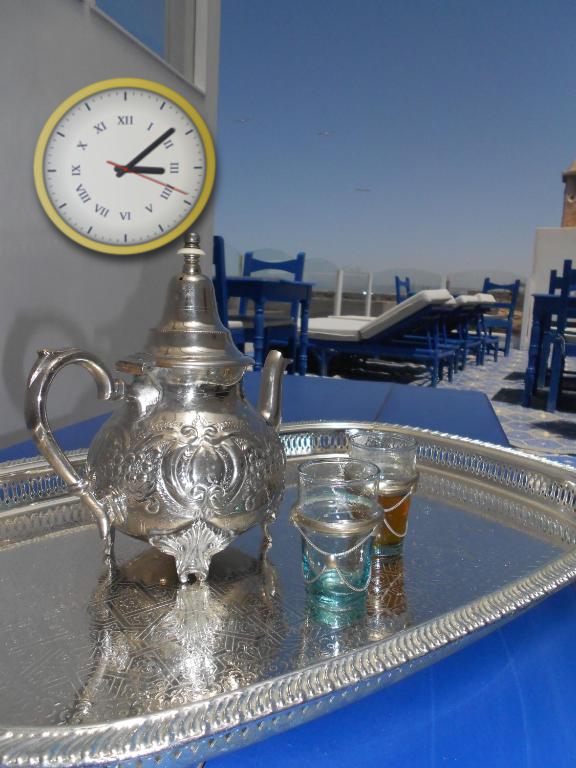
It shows 3.08.19
